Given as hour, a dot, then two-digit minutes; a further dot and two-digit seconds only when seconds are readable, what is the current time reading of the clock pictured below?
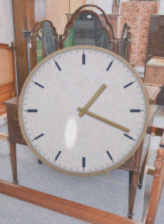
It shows 1.19
